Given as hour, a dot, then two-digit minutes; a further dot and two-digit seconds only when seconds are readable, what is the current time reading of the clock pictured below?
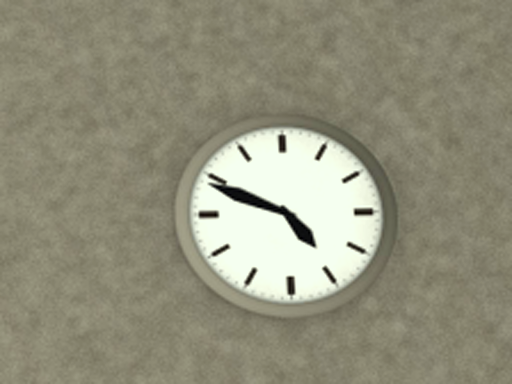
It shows 4.49
